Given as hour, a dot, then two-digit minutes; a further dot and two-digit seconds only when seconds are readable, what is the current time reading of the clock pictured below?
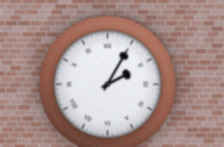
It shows 2.05
